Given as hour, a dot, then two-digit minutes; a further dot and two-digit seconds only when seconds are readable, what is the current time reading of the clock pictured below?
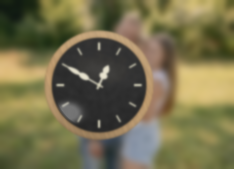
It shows 12.50
